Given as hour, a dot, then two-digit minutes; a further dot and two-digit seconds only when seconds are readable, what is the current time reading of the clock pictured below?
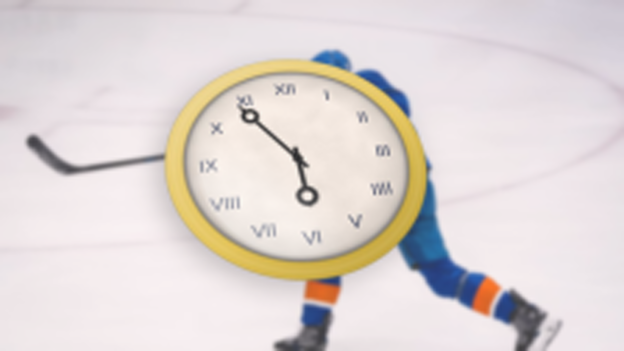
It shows 5.54
